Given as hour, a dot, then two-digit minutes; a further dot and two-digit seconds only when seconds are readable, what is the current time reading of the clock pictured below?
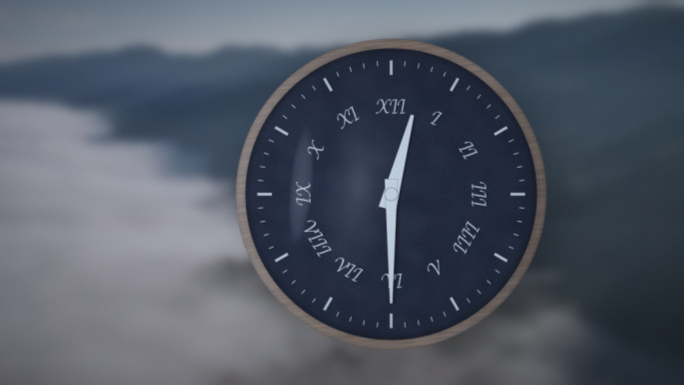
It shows 12.30
